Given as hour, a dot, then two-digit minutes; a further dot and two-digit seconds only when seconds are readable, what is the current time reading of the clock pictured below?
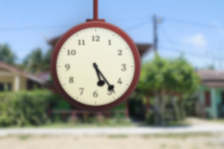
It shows 5.24
